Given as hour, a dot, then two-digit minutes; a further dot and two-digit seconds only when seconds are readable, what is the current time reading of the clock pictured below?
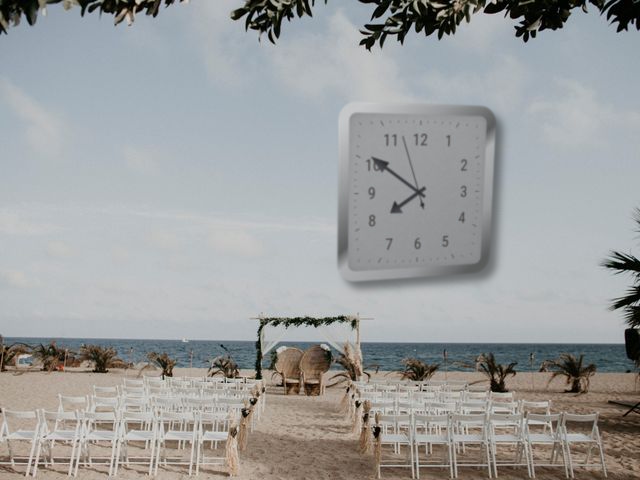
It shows 7.50.57
